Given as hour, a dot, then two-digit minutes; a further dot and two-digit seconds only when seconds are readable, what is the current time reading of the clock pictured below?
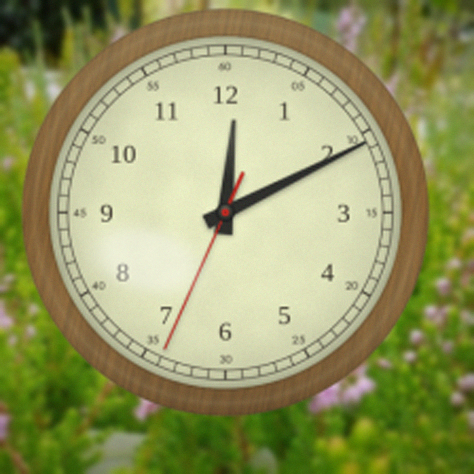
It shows 12.10.34
